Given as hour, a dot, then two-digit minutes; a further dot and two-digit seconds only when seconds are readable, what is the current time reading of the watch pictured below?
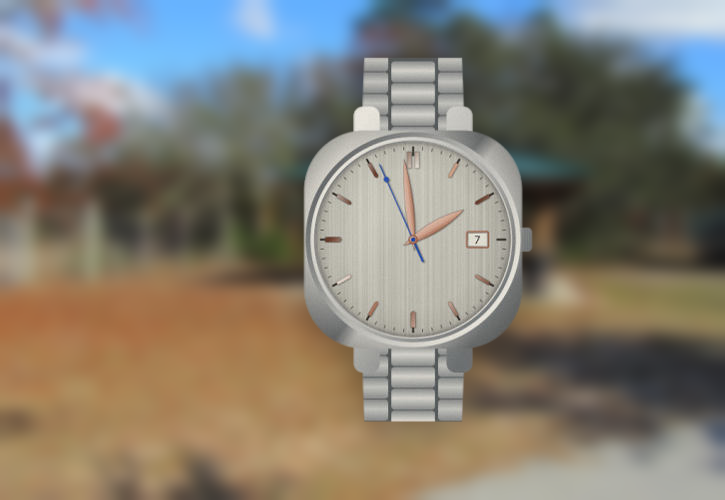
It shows 1.58.56
